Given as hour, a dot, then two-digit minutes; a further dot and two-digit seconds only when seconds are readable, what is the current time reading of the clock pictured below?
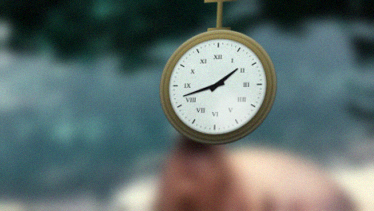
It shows 1.42
